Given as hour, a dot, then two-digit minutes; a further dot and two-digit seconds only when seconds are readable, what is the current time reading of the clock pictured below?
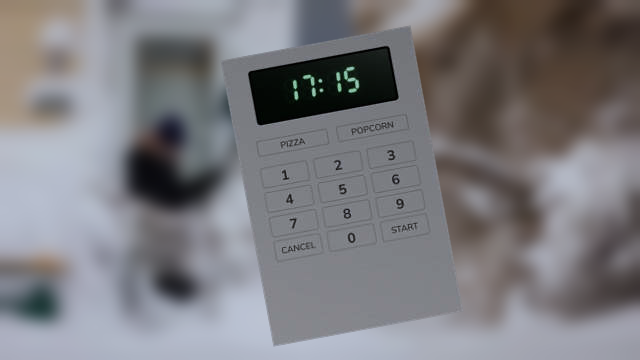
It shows 17.15
